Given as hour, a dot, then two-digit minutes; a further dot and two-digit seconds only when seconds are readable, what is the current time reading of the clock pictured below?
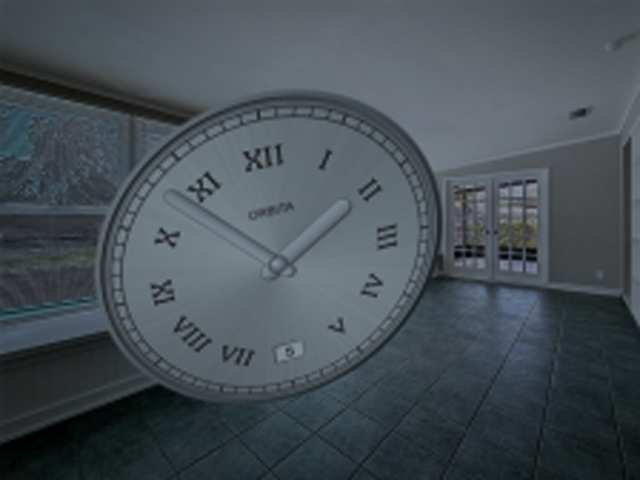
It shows 1.53
